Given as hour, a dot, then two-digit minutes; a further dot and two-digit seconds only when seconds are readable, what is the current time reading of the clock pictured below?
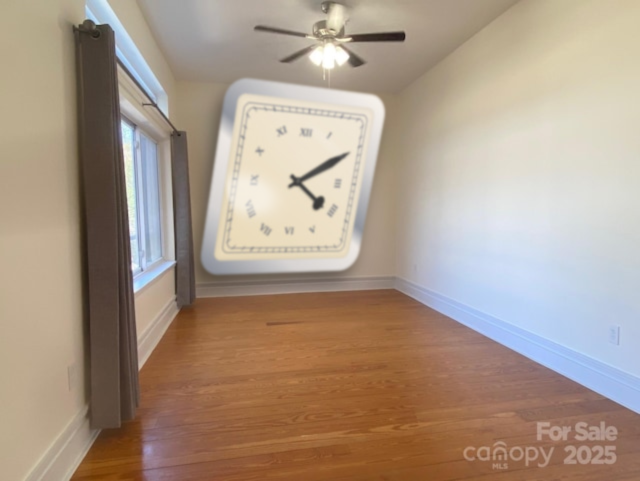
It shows 4.10
